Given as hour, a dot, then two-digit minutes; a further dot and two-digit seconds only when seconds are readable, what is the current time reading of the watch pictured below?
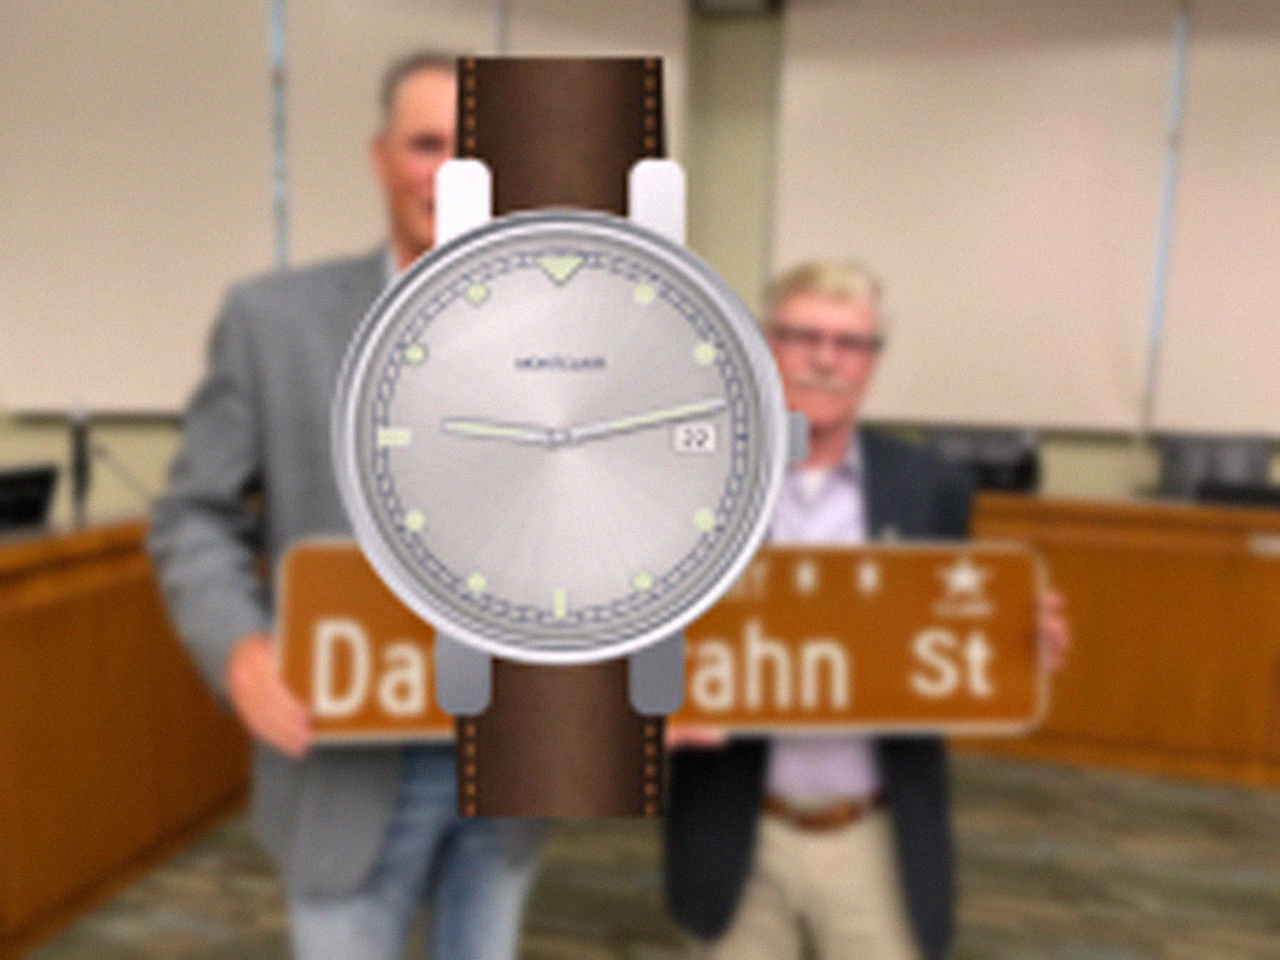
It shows 9.13
